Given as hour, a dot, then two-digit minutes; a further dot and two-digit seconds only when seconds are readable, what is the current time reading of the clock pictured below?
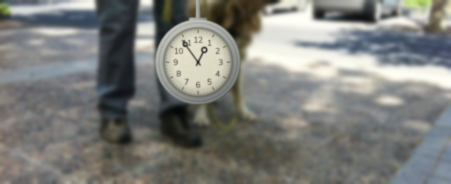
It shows 12.54
